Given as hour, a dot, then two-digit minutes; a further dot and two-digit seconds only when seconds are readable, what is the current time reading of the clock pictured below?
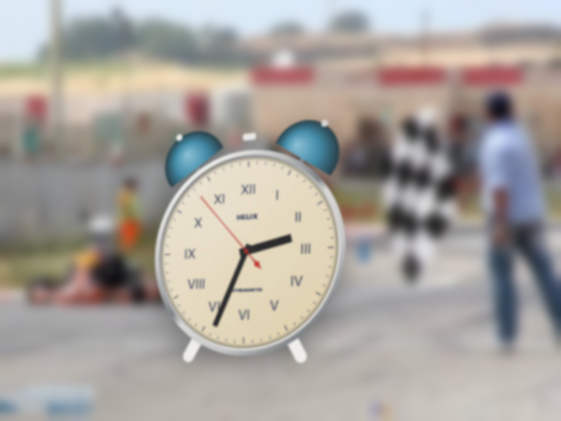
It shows 2.33.53
